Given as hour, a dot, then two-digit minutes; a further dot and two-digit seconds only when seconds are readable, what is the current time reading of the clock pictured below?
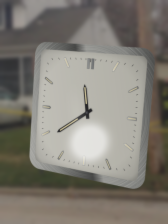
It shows 11.39
